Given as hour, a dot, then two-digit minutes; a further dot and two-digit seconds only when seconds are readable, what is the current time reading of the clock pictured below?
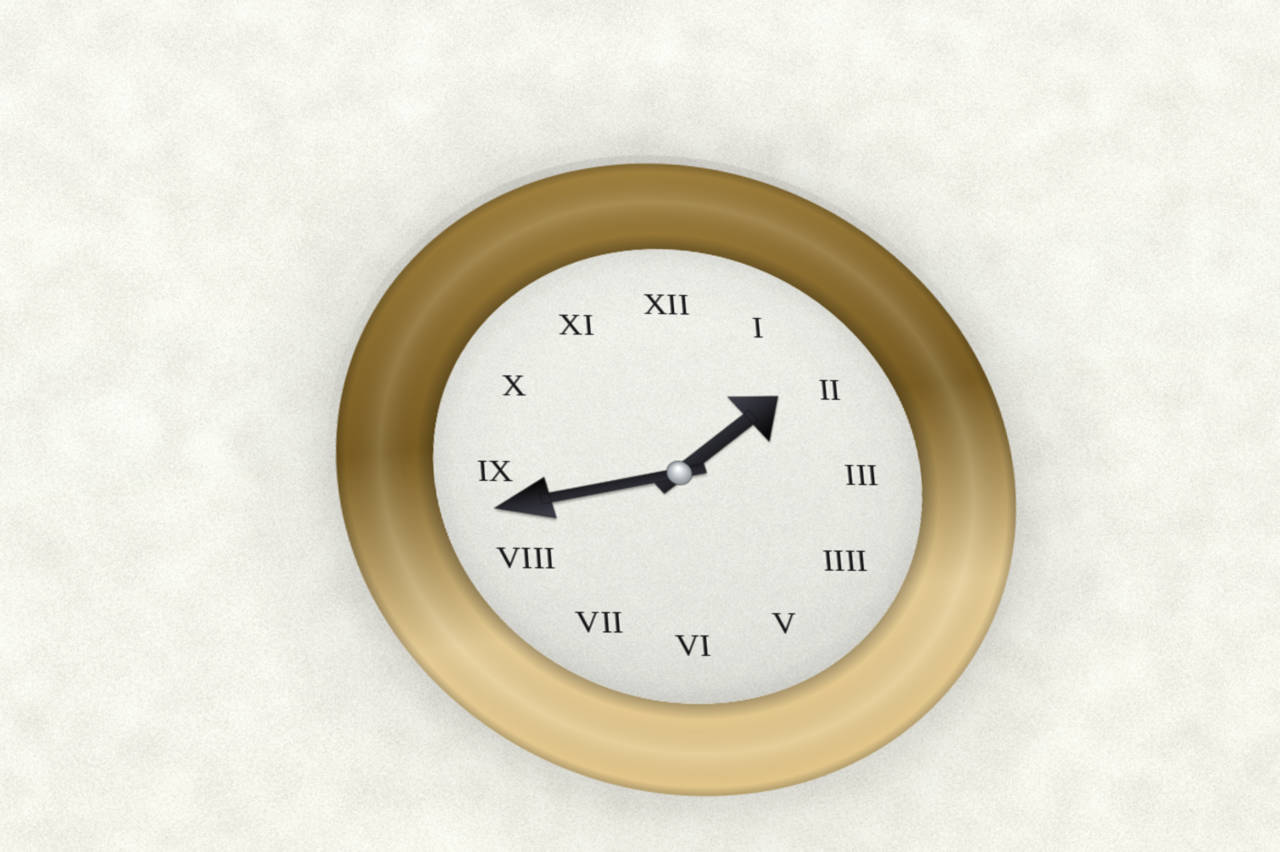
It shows 1.43
